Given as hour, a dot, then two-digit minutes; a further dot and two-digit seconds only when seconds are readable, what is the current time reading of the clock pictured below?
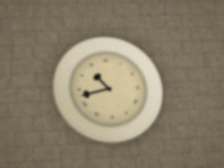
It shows 10.43
